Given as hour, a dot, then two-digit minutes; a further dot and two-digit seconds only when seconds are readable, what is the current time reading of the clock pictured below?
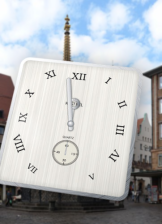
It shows 11.58
